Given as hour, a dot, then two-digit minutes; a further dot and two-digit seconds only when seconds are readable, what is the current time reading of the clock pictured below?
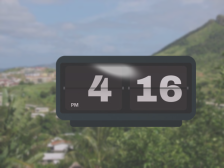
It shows 4.16
